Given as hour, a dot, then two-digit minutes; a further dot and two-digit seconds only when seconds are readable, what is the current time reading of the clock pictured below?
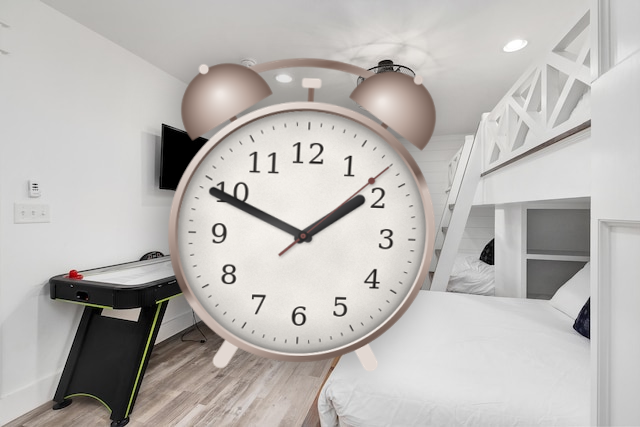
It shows 1.49.08
